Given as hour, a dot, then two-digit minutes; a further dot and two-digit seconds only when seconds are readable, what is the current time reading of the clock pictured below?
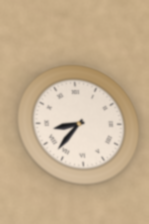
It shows 8.37
